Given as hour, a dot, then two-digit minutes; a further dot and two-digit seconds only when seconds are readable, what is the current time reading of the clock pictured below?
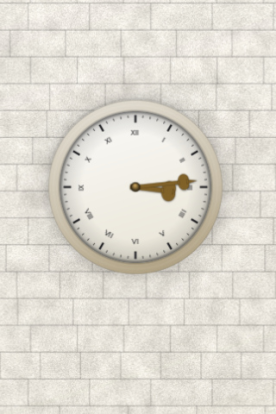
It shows 3.14
